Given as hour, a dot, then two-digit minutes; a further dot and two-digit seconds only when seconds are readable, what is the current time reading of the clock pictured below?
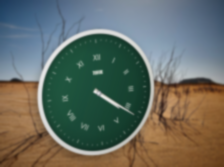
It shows 4.21
